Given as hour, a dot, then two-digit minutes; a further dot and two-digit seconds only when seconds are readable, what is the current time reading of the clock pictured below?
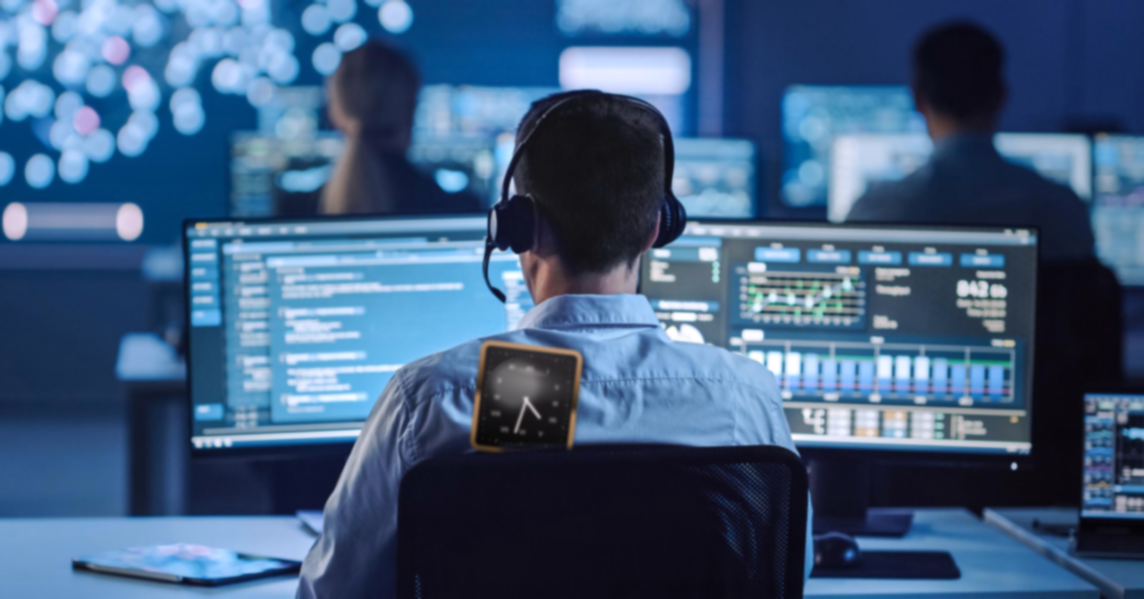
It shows 4.32
